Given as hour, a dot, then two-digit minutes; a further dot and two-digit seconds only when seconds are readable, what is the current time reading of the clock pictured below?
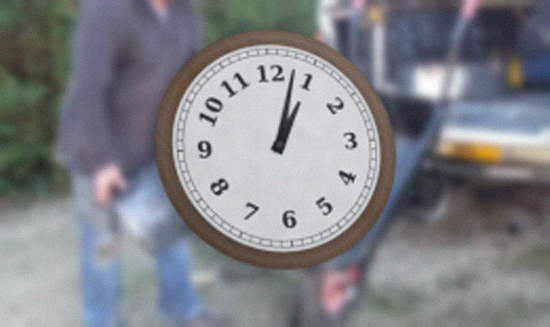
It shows 1.03
